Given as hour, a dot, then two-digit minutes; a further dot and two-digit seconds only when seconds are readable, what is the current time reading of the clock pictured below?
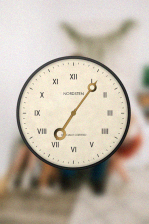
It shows 7.06
